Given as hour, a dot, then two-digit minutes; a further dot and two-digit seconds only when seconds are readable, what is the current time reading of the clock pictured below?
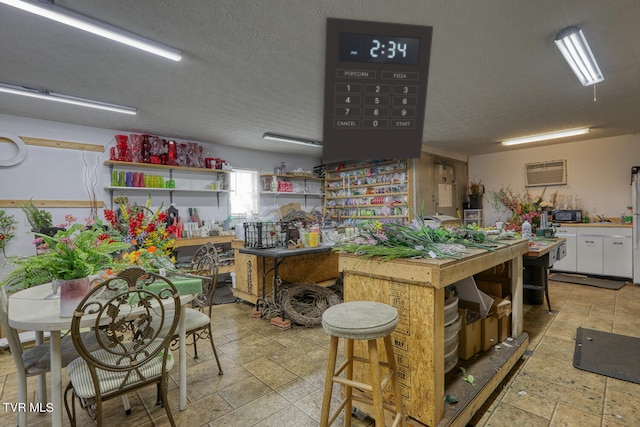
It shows 2.34
